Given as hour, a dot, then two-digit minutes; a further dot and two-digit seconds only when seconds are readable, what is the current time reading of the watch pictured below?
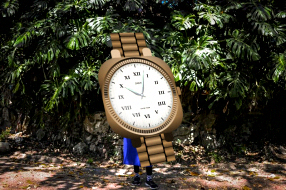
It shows 10.03
